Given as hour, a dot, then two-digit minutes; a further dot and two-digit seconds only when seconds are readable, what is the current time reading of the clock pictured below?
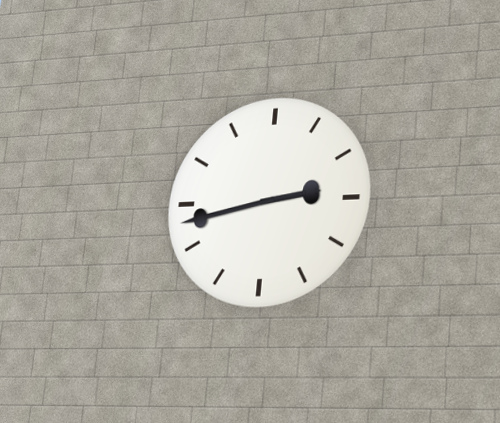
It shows 2.43
